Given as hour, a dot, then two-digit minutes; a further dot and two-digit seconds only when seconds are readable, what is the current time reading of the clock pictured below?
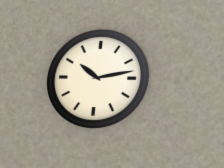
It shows 10.13
